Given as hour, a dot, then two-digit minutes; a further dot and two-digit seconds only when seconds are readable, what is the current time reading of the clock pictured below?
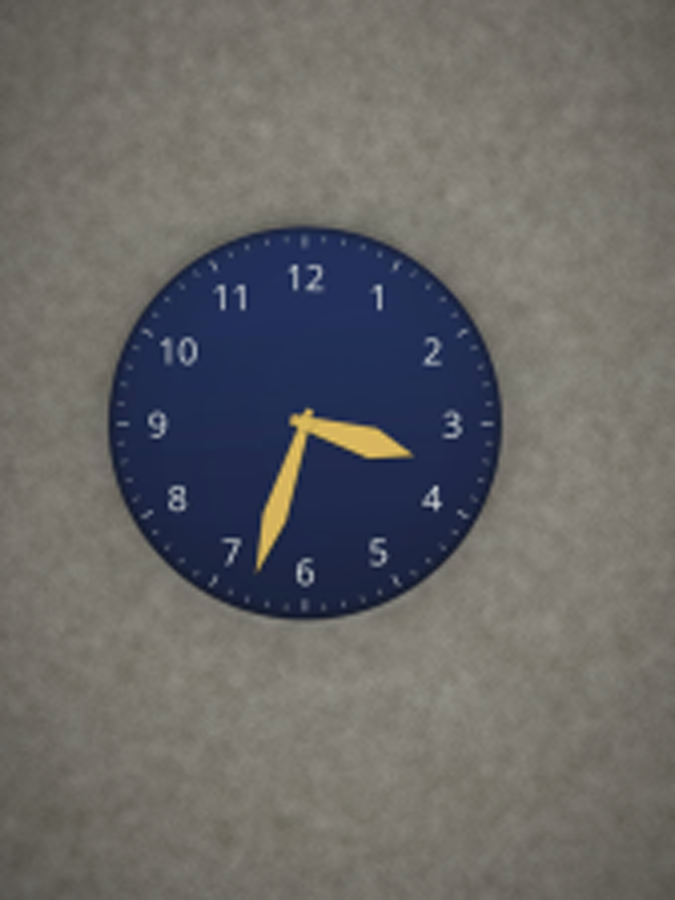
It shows 3.33
